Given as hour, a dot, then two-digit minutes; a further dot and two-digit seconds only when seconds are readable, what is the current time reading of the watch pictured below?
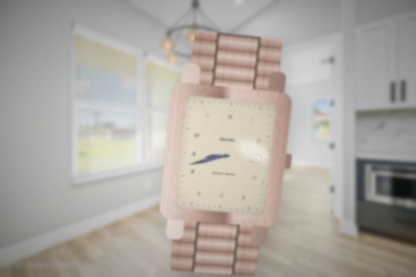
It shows 8.42
